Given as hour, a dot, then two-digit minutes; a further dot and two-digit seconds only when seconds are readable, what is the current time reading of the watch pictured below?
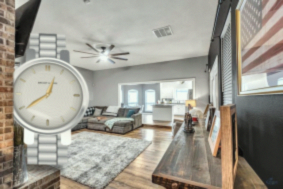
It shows 12.39
